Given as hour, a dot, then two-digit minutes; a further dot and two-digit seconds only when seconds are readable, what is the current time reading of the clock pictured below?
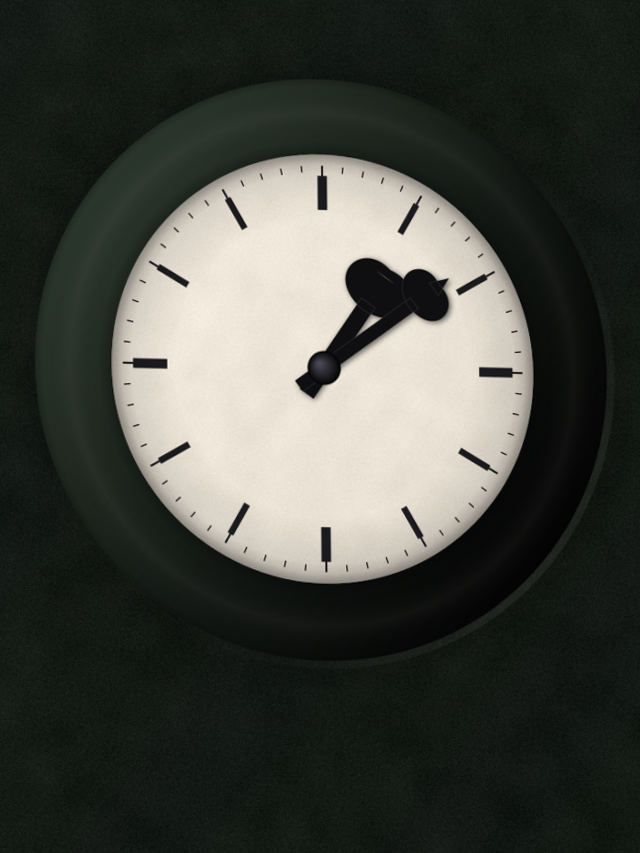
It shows 1.09
